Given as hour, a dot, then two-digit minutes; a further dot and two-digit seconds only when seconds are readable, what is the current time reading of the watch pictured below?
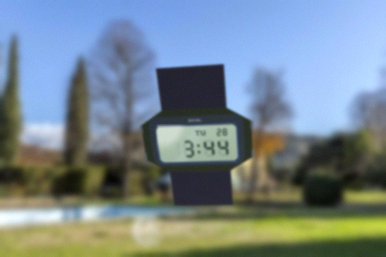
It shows 3.44
